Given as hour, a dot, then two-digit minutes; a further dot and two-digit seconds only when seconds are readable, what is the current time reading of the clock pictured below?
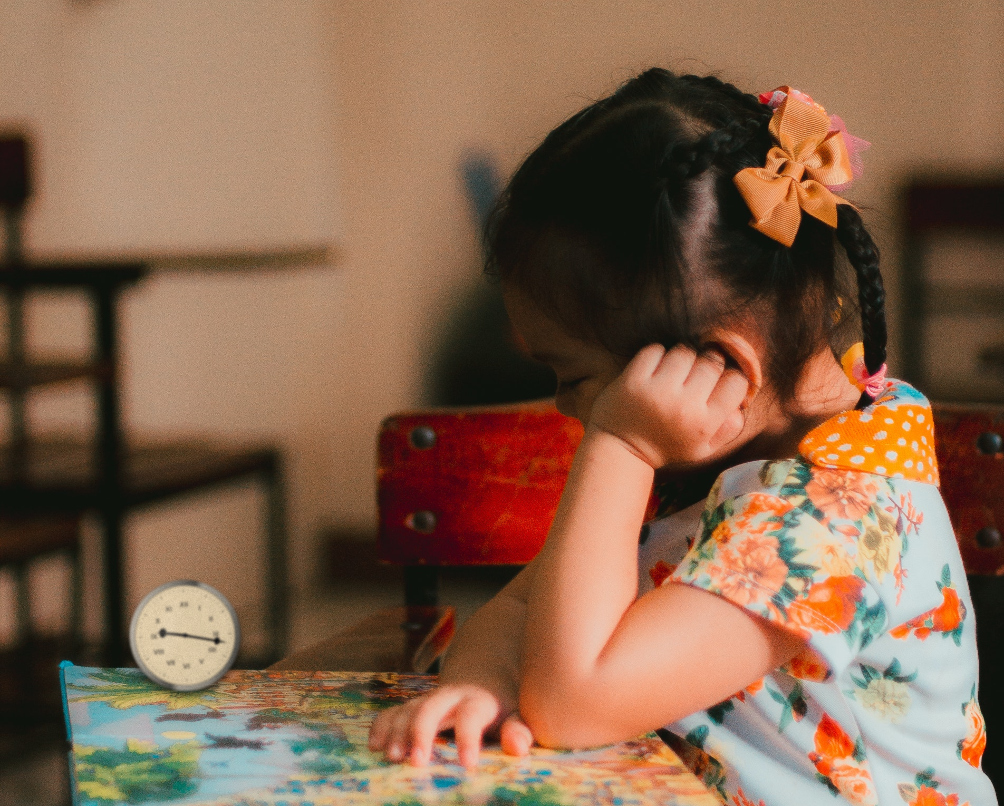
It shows 9.17
